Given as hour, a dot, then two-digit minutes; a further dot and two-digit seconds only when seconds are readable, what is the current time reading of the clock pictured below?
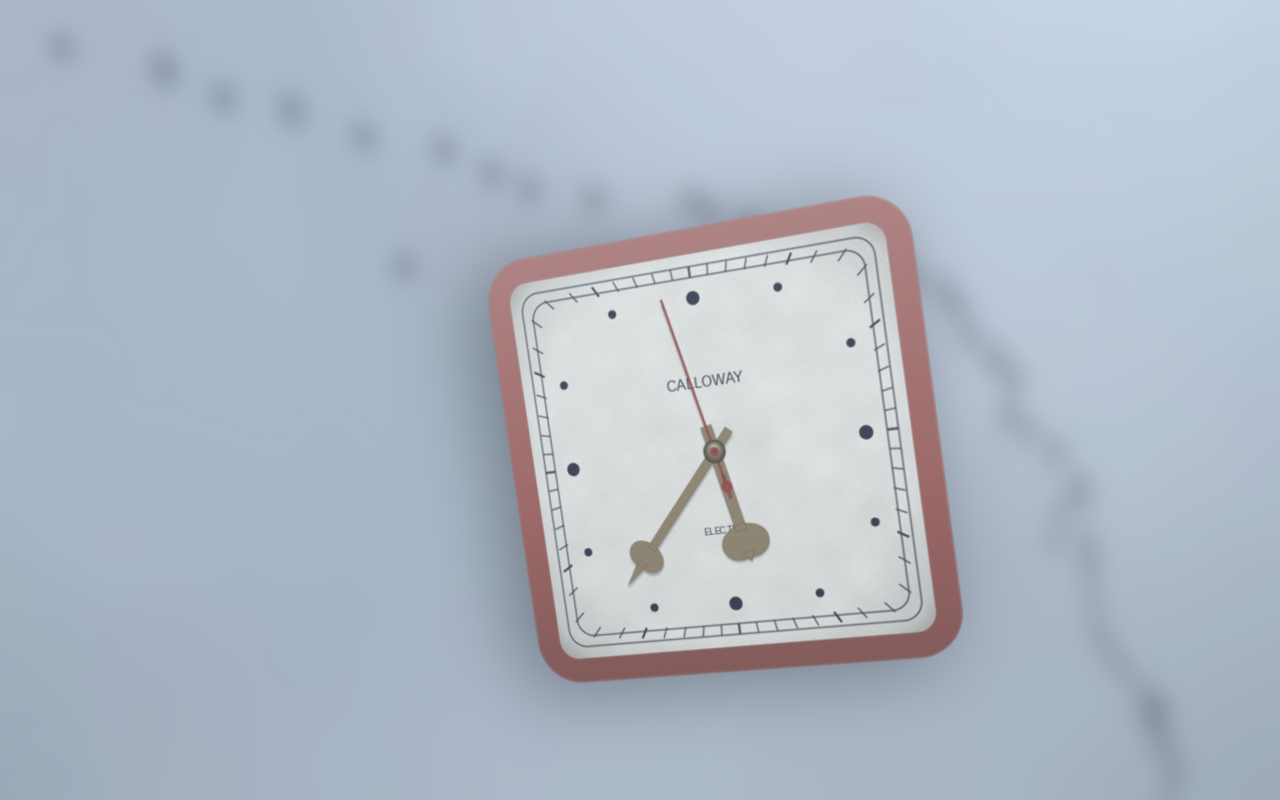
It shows 5.36.58
